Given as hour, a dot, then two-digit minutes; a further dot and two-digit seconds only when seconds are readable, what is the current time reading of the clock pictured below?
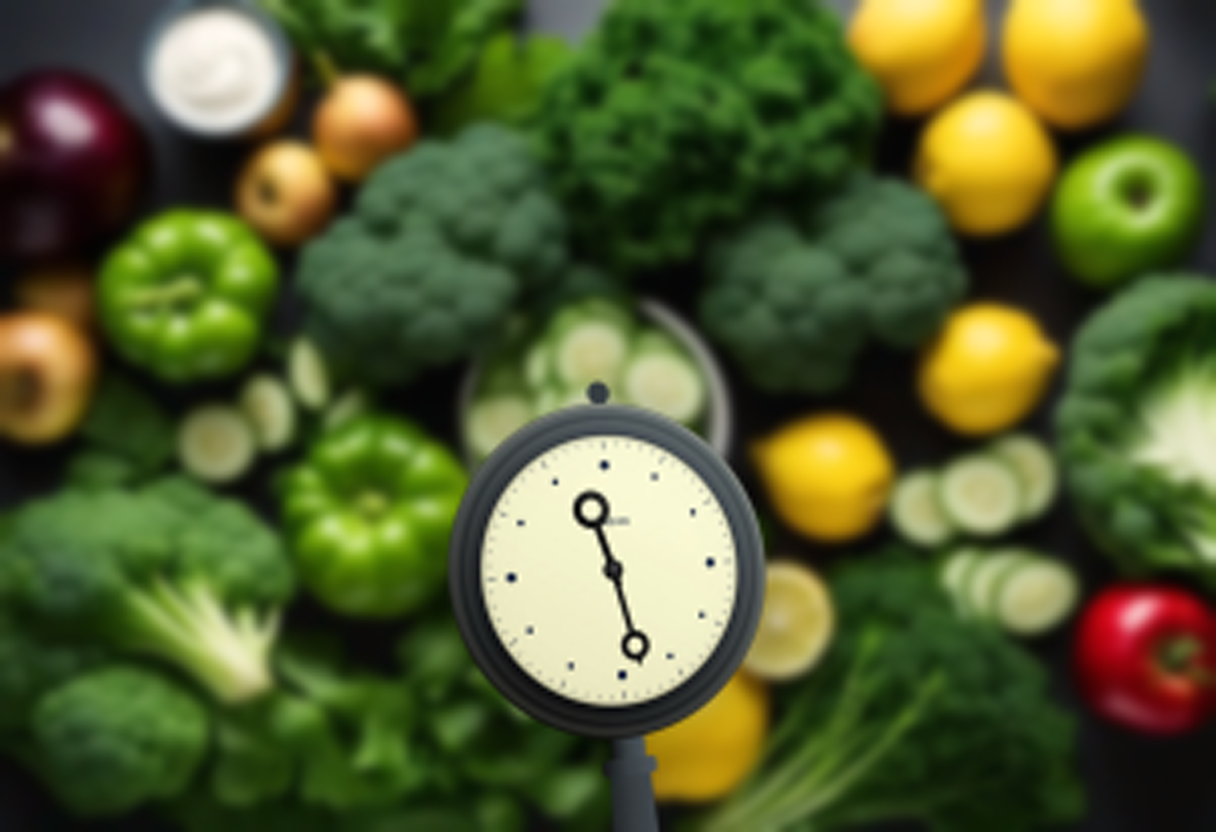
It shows 11.28
